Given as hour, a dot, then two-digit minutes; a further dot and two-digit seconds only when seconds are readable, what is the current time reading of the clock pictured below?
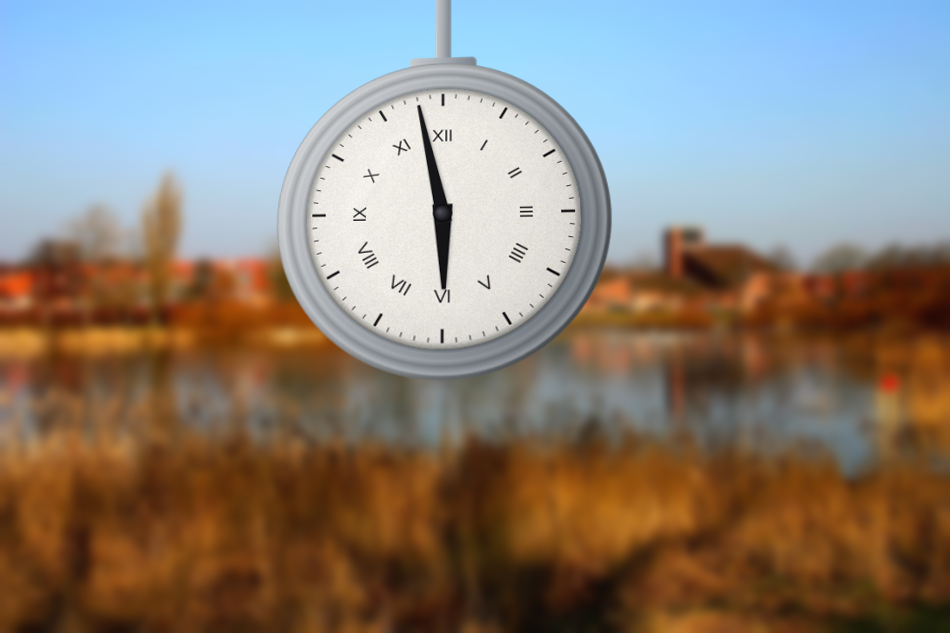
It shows 5.58
